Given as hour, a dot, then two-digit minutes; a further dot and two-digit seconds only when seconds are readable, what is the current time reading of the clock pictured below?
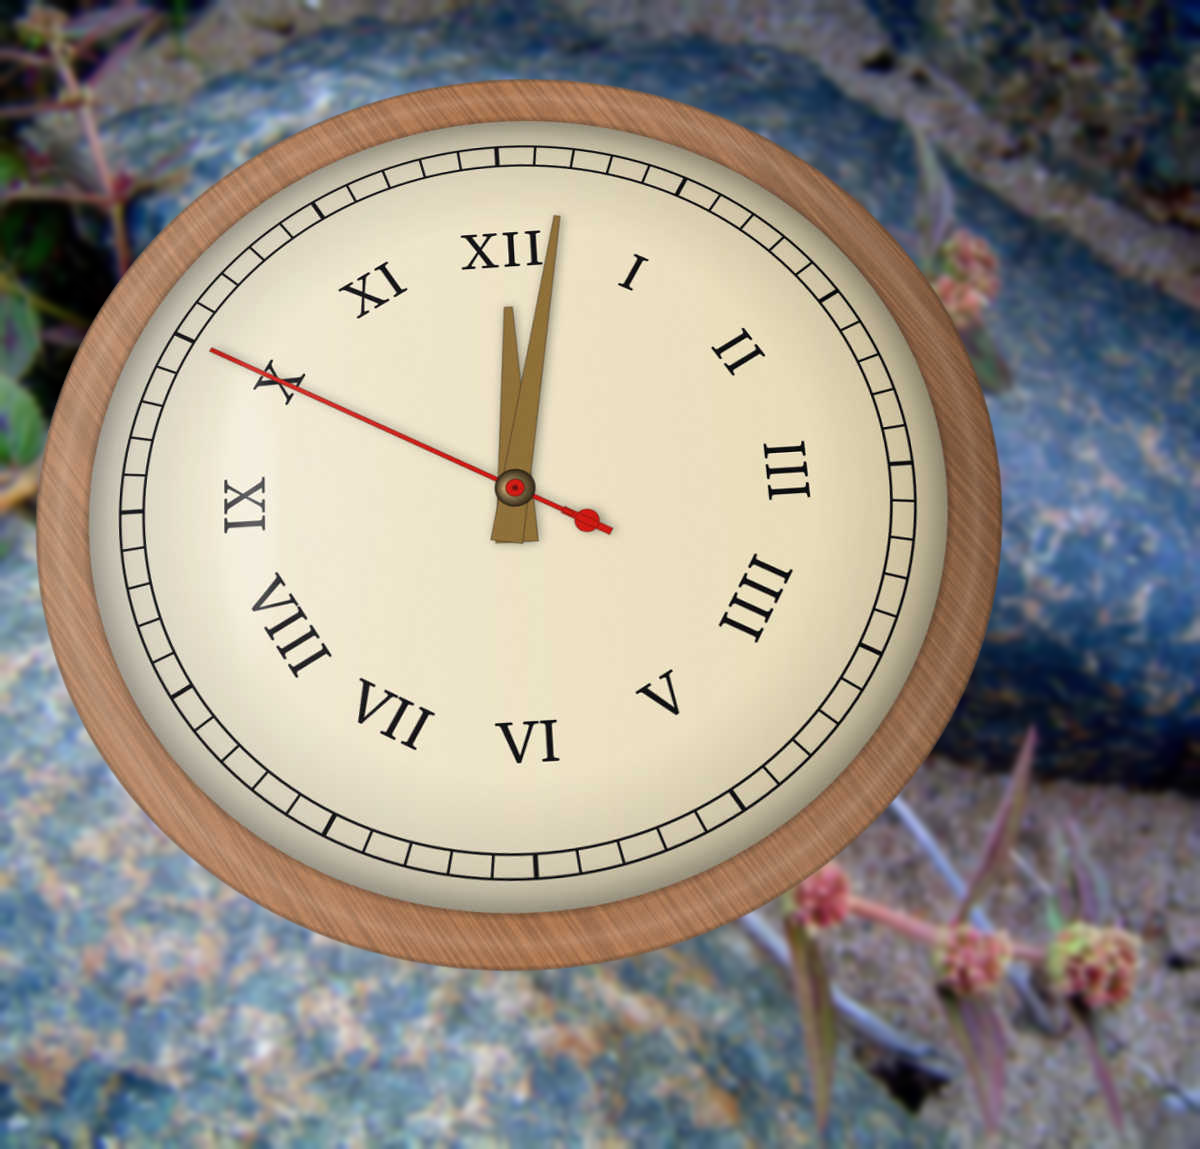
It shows 12.01.50
